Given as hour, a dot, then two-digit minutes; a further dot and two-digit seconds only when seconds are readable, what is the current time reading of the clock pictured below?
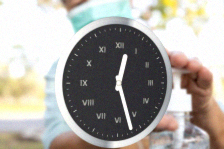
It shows 12.27
